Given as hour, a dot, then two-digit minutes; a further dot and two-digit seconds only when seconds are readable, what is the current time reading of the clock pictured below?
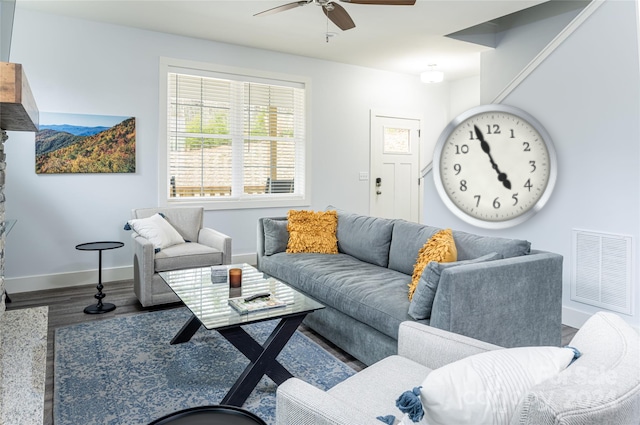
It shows 4.56
